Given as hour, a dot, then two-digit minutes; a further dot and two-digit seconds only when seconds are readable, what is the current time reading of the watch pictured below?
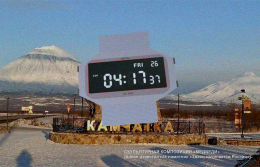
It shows 4.17.37
